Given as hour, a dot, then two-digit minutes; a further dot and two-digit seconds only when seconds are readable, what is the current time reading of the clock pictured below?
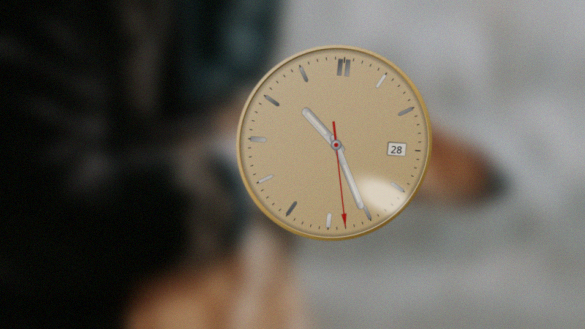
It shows 10.25.28
